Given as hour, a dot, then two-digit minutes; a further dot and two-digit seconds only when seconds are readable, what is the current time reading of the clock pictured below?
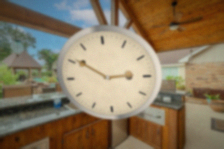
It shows 2.51
